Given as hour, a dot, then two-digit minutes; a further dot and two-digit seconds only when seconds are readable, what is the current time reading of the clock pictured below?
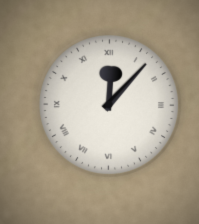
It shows 12.07
